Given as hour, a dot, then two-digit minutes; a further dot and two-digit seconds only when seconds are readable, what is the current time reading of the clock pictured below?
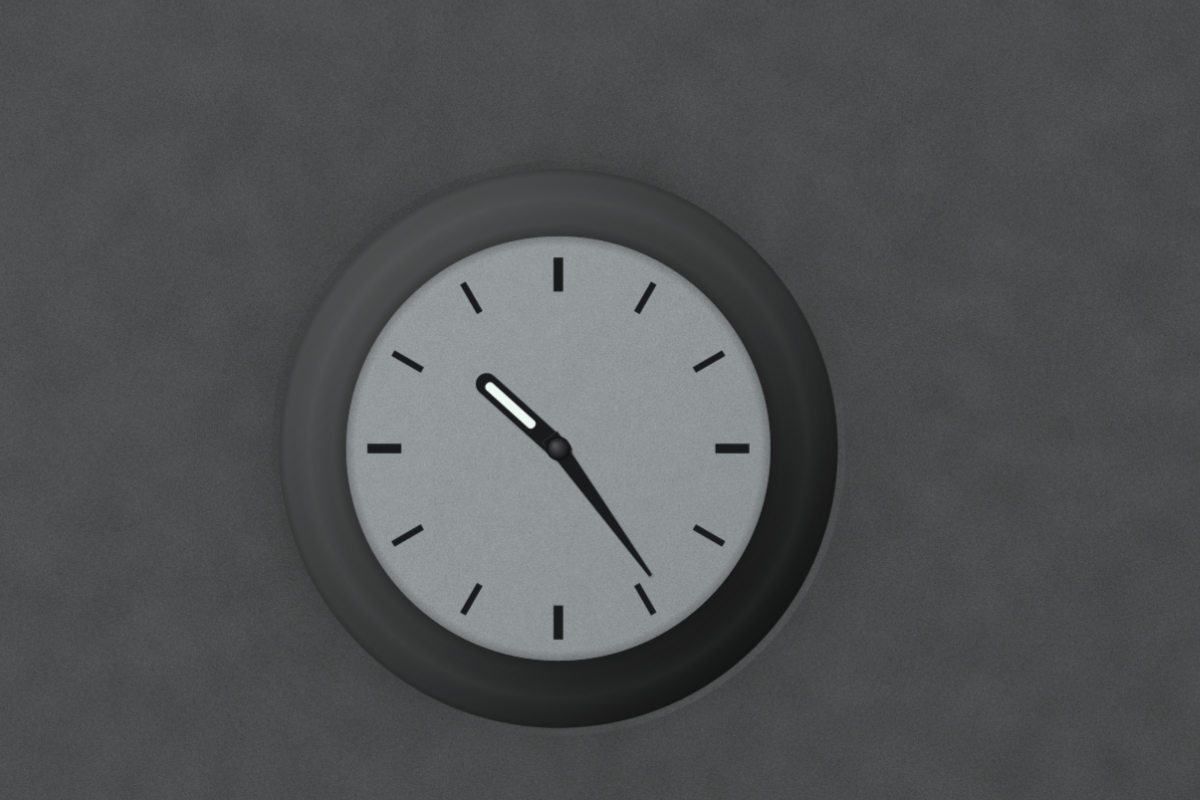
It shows 10.24
